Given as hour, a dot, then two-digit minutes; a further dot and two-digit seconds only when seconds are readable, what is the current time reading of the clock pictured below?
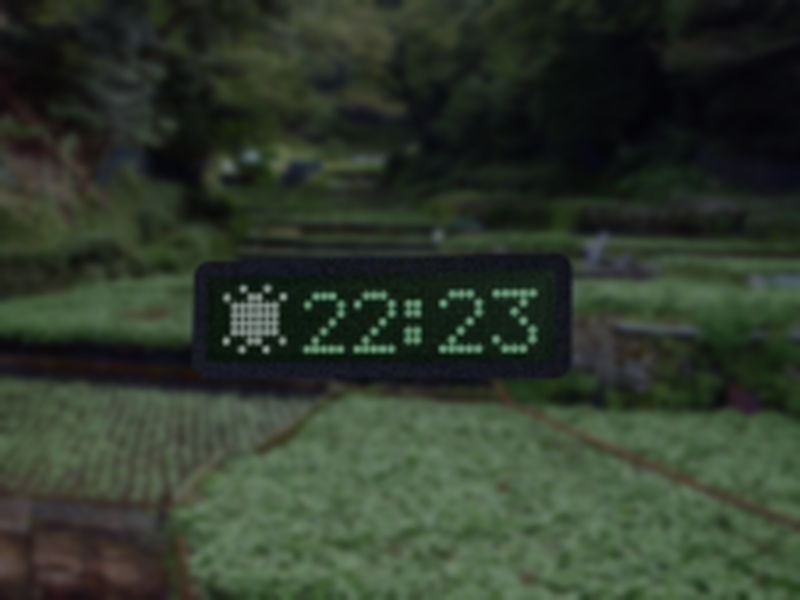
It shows 22.23
